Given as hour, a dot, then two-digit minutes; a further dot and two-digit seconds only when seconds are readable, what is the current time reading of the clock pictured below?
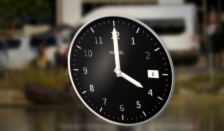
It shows 4.00
